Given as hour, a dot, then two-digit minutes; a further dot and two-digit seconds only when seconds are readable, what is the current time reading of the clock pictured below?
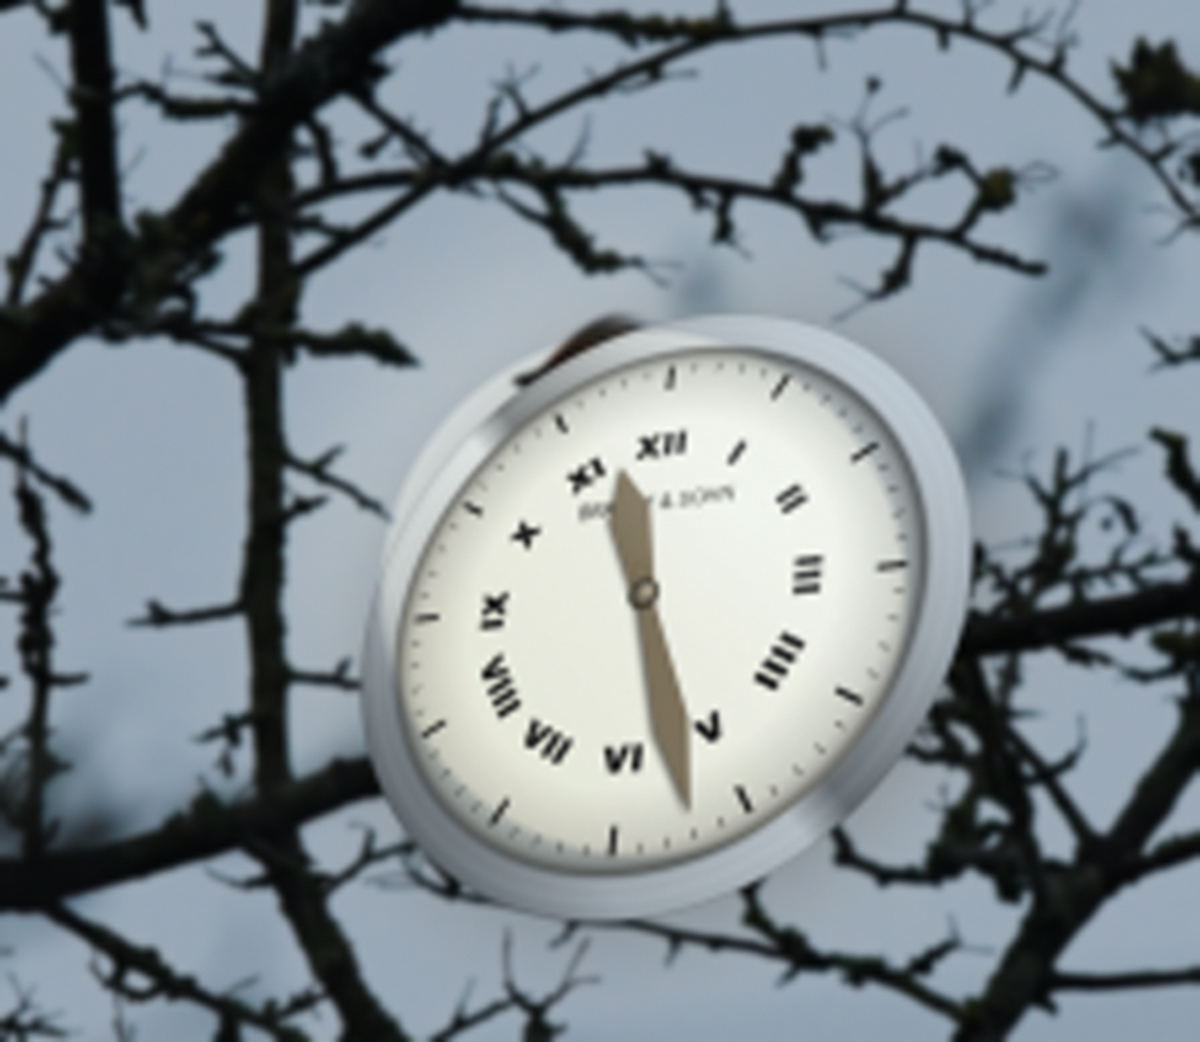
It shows 11.27
